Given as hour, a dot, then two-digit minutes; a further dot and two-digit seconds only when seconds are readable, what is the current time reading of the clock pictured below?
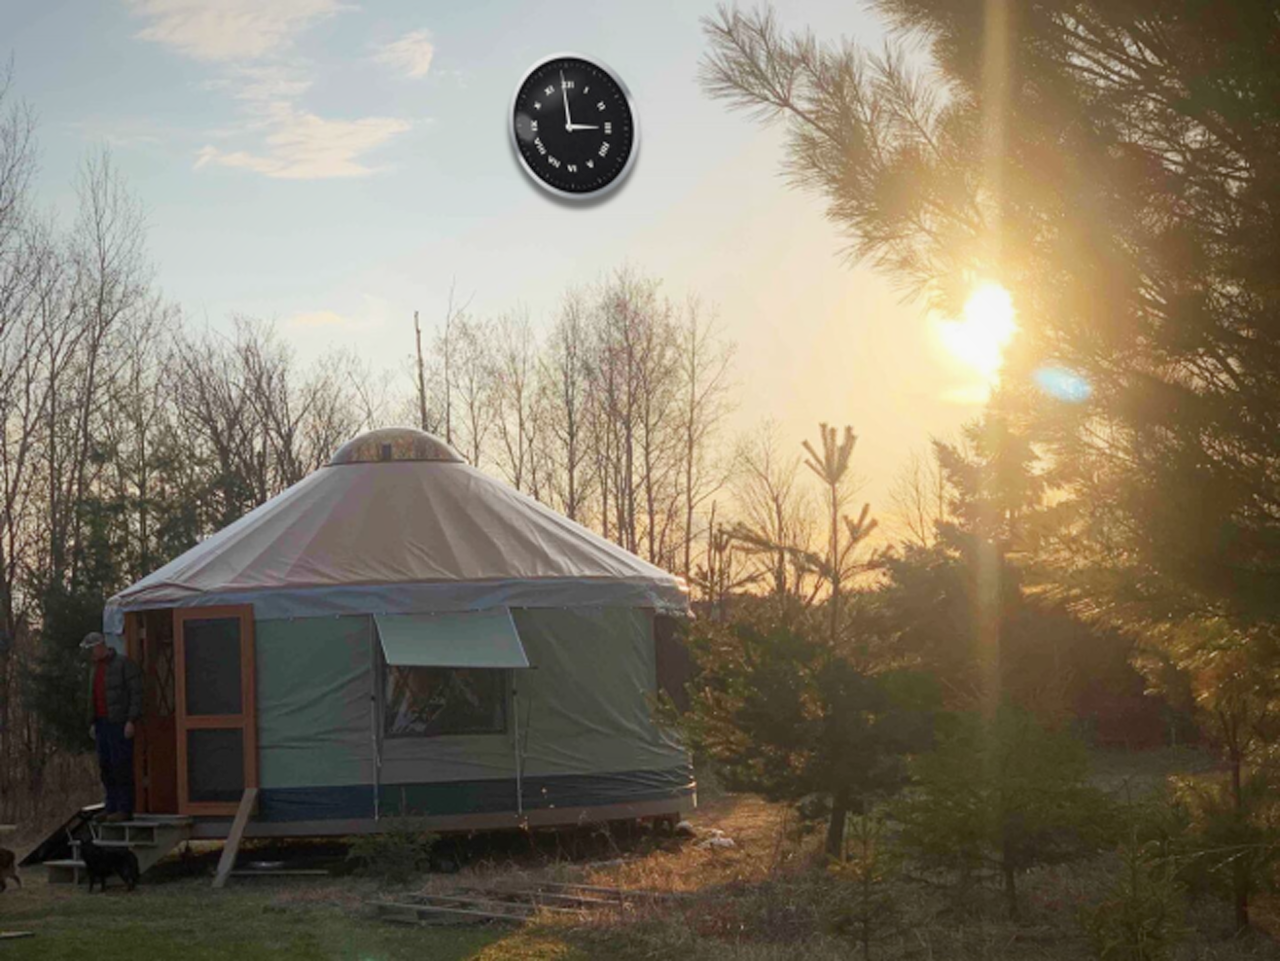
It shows 2.59
